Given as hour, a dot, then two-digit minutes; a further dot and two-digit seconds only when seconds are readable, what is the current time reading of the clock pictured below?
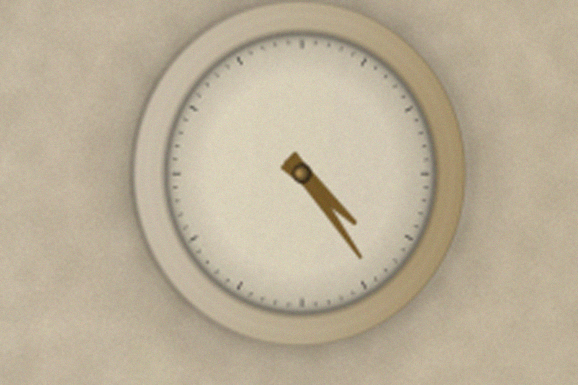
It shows 4.24
